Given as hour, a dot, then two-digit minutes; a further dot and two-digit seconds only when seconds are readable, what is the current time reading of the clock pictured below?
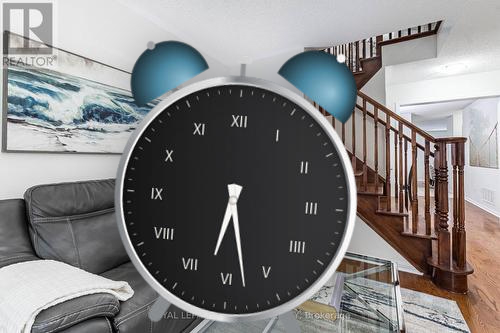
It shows 6.28
